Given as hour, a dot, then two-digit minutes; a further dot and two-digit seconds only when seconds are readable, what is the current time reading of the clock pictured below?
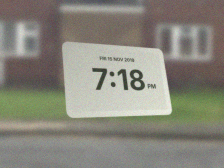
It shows 7.18
